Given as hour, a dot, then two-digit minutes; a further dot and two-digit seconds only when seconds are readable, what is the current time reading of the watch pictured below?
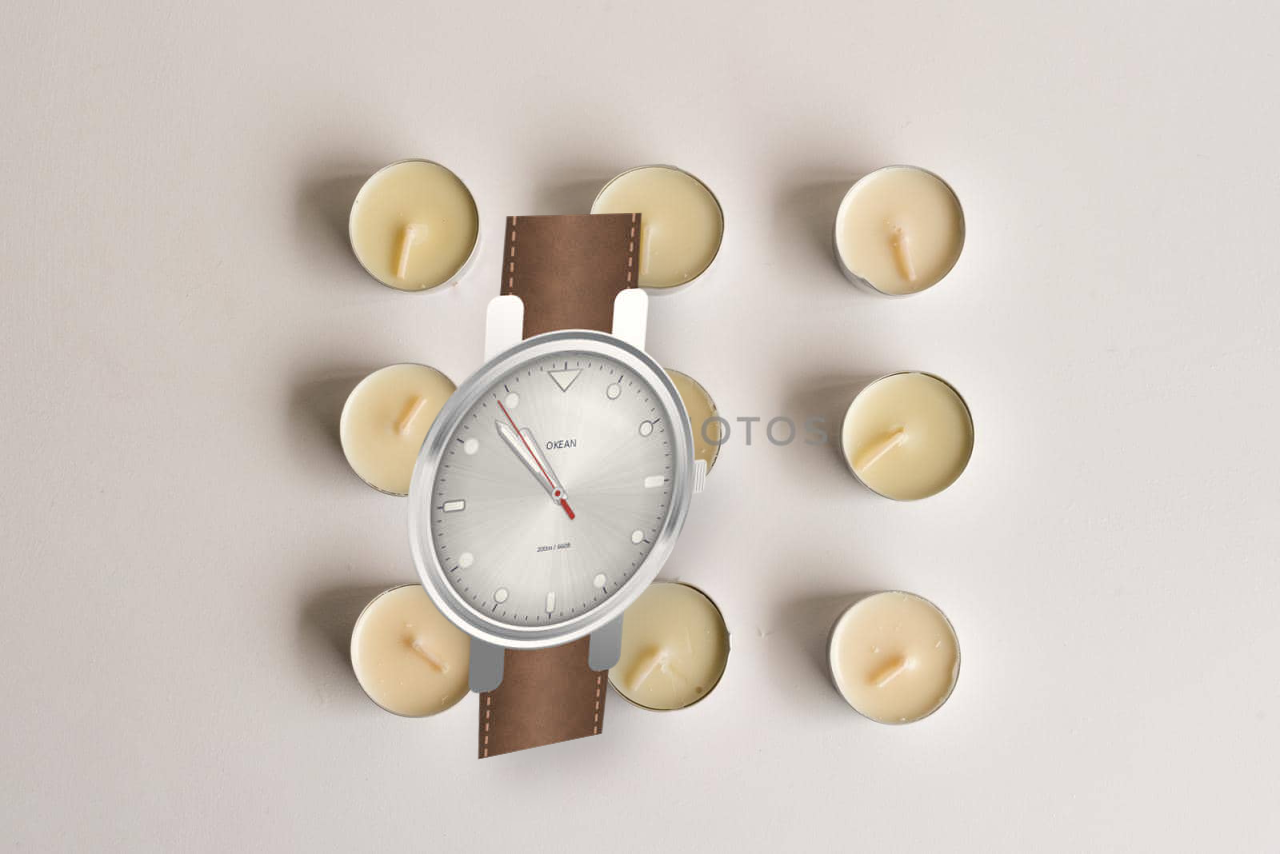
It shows 10.52.54
